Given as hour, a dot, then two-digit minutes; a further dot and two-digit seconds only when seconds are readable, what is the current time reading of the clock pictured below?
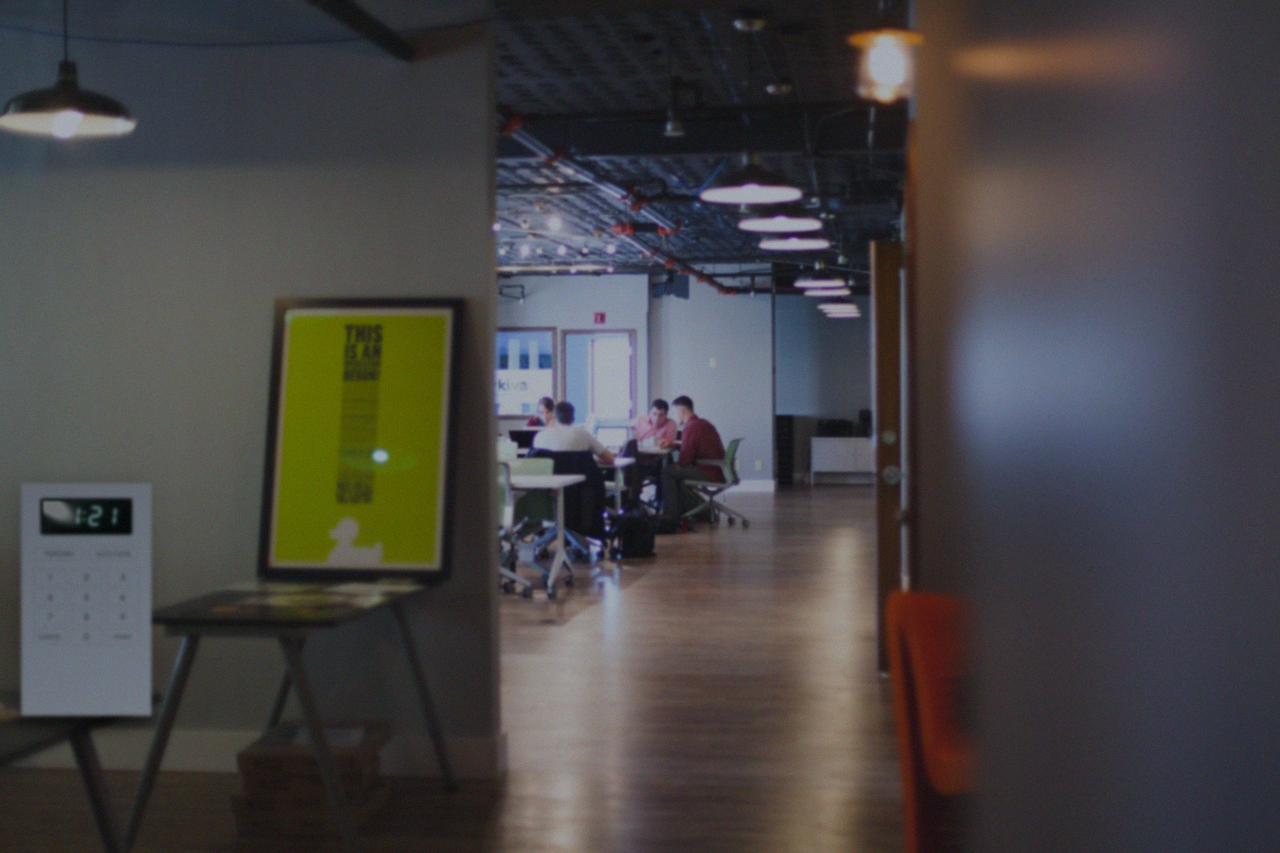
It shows 1.21
